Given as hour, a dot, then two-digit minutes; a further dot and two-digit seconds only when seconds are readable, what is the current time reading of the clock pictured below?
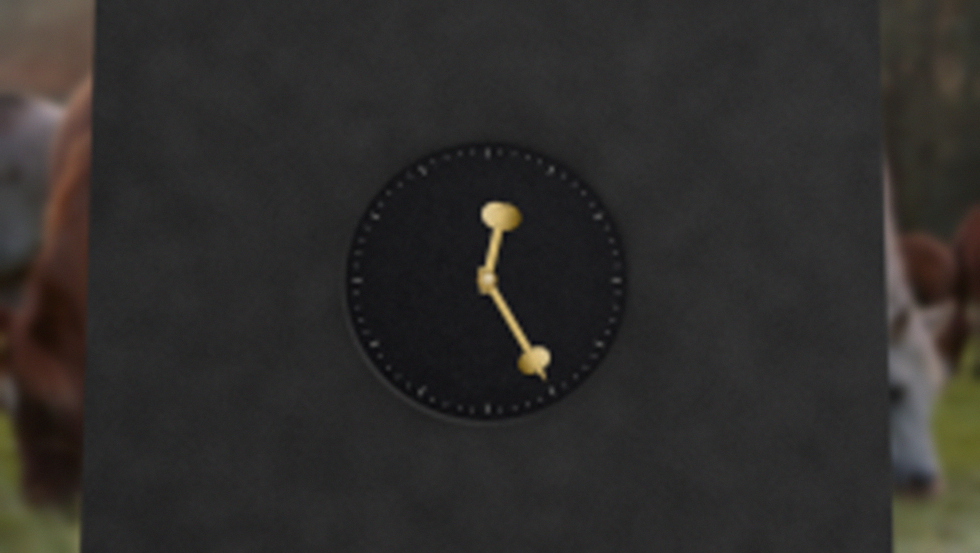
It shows 12.25
